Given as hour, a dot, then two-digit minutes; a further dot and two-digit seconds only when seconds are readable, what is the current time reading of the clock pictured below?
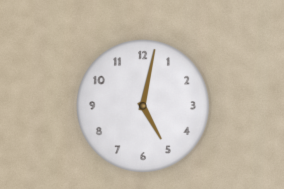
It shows 5.02
